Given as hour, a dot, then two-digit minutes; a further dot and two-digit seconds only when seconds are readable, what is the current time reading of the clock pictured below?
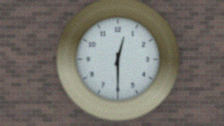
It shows 12.30
